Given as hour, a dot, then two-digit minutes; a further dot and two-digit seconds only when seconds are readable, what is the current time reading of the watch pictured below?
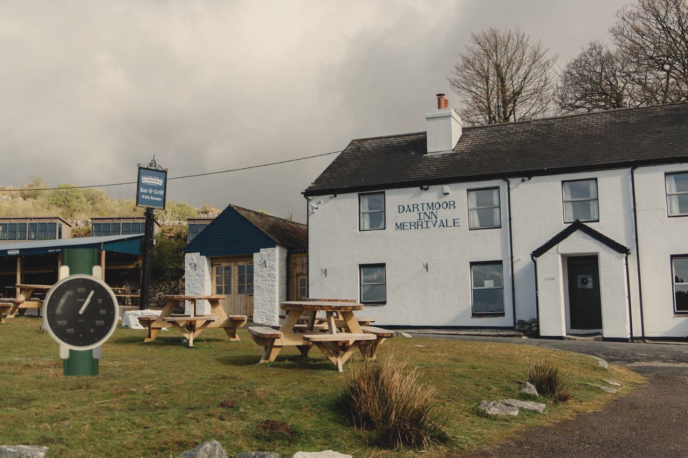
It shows 1.05
